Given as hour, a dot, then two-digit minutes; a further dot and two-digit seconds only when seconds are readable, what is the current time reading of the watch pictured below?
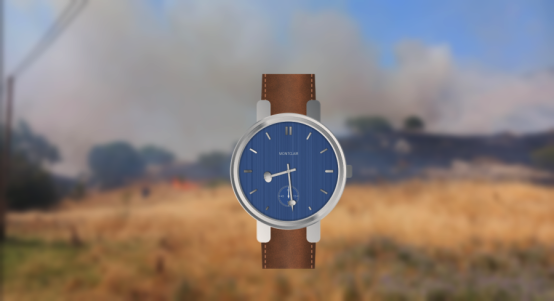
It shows 8.29
